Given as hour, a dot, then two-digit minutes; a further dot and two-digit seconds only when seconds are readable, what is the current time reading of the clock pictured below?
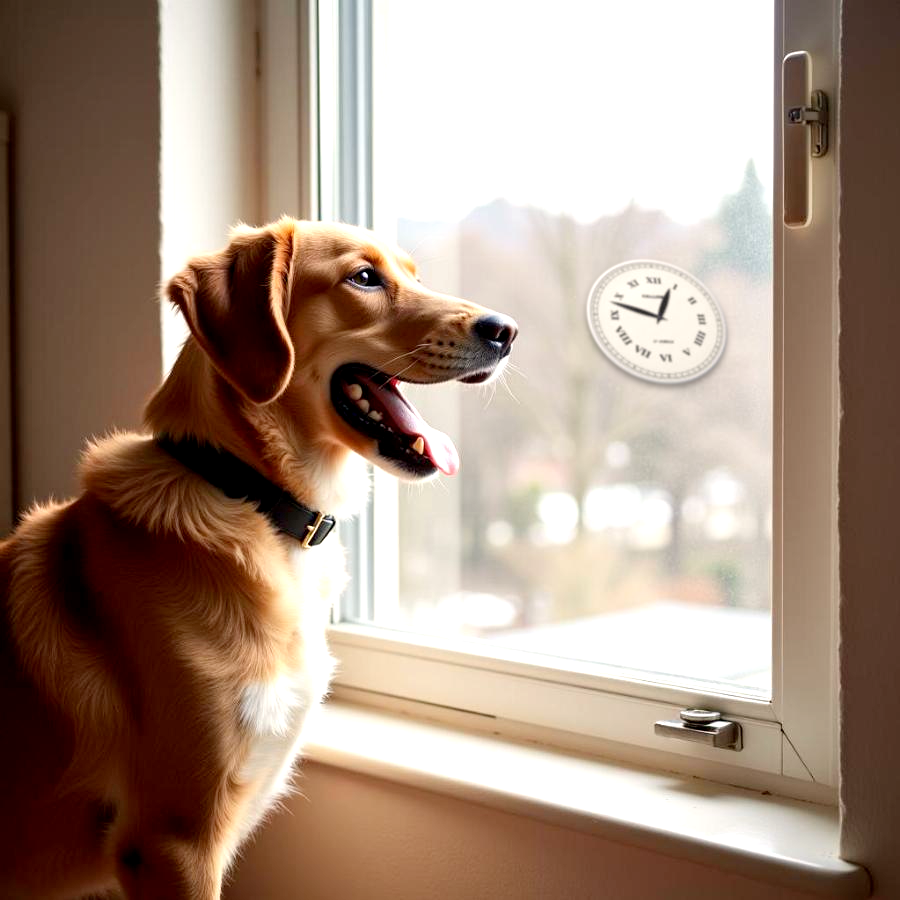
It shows 12.48
